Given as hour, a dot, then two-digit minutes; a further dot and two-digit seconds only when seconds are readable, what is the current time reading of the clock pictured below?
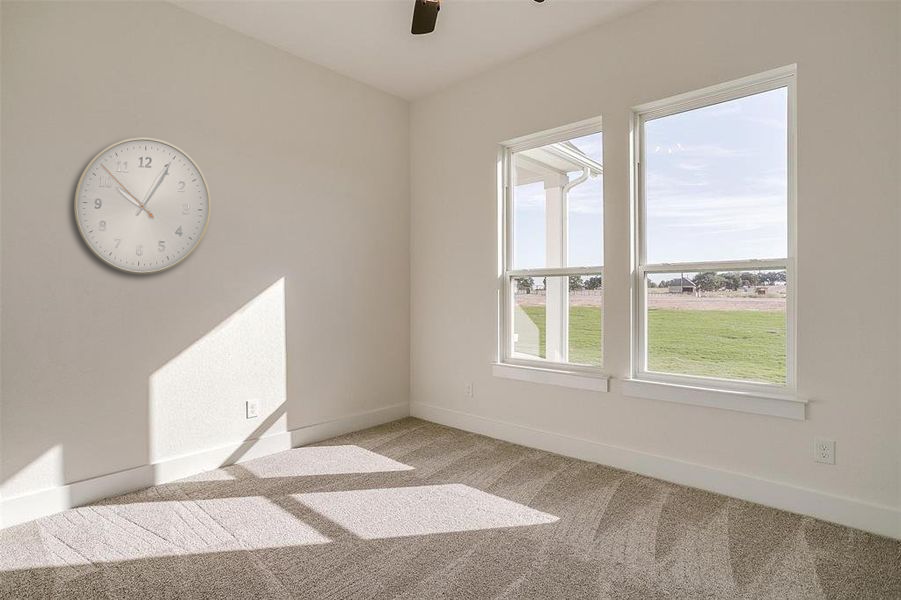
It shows 10.04.52
